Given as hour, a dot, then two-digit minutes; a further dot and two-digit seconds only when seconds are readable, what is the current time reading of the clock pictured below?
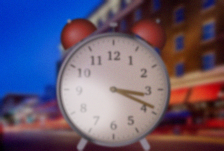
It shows 3.19
